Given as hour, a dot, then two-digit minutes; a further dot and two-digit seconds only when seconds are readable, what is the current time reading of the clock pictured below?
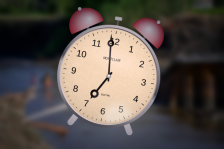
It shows 6.59
